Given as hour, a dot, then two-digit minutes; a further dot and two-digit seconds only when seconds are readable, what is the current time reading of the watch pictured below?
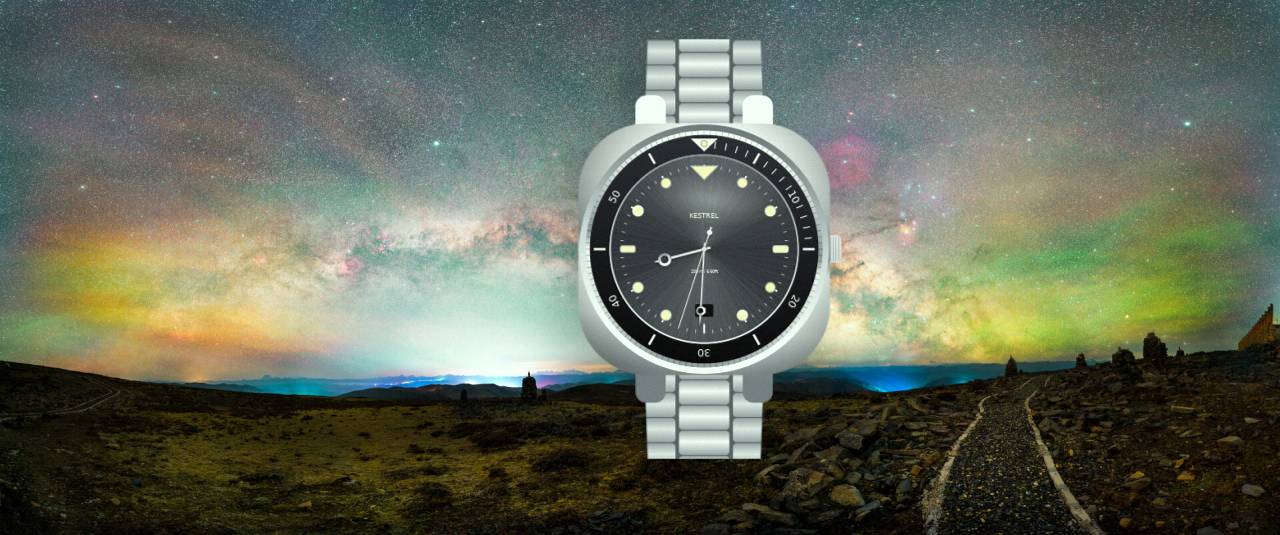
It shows 8.30.33
